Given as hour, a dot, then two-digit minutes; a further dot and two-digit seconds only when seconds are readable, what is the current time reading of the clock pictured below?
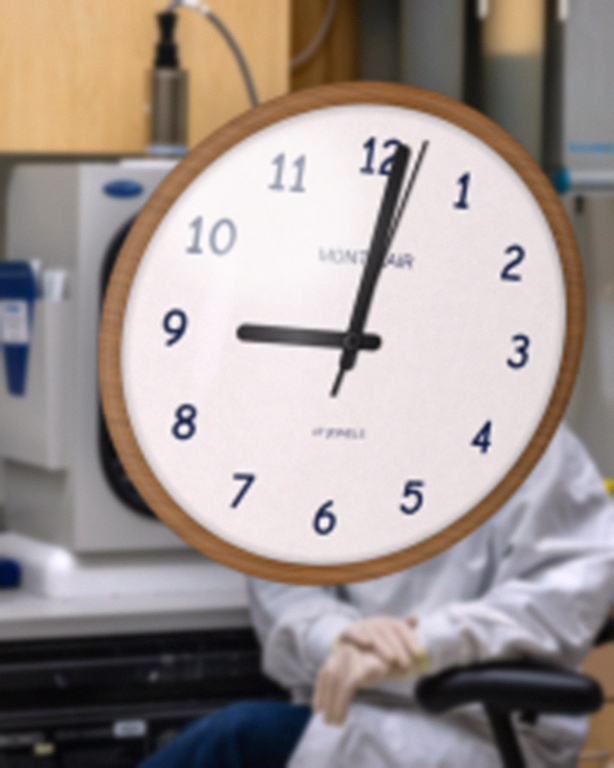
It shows 9.01.02
